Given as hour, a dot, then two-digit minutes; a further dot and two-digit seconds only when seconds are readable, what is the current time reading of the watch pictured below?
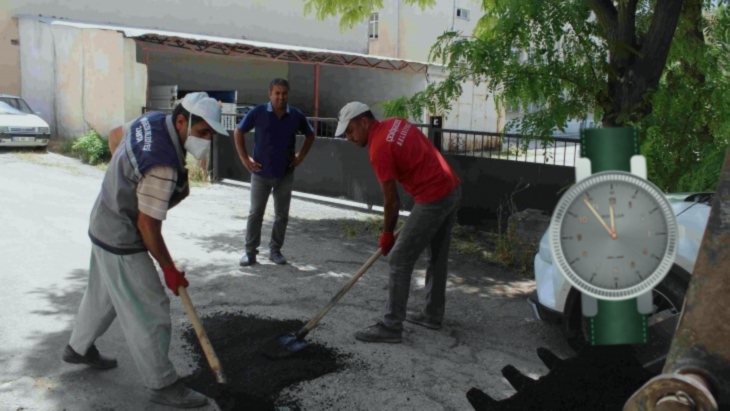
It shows 11.54
